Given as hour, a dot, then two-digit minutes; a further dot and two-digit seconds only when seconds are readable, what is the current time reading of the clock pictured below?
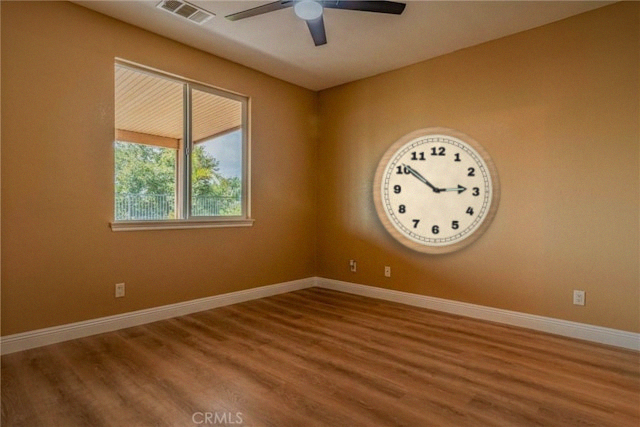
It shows 2.51
